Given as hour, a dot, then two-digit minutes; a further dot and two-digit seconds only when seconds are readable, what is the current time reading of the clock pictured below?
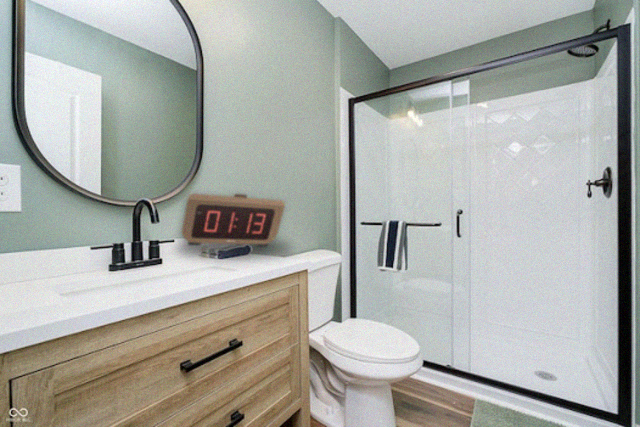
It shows 1.13
